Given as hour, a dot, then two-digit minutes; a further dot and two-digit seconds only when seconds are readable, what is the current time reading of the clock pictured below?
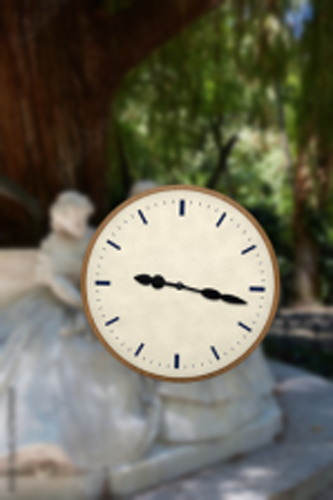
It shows 9.17
